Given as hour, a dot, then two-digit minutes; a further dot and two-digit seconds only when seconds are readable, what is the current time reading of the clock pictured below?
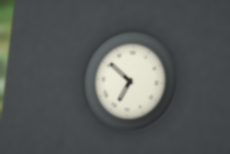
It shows 6.51
